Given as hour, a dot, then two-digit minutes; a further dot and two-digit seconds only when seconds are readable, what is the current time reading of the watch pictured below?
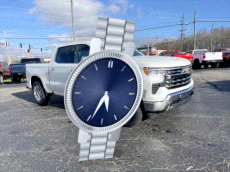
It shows 5.34
